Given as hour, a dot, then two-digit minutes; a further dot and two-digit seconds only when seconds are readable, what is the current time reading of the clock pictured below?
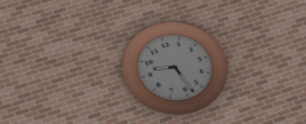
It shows 9.28
